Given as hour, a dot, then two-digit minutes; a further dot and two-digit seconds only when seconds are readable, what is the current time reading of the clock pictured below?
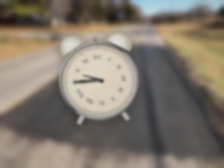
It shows 9.45
